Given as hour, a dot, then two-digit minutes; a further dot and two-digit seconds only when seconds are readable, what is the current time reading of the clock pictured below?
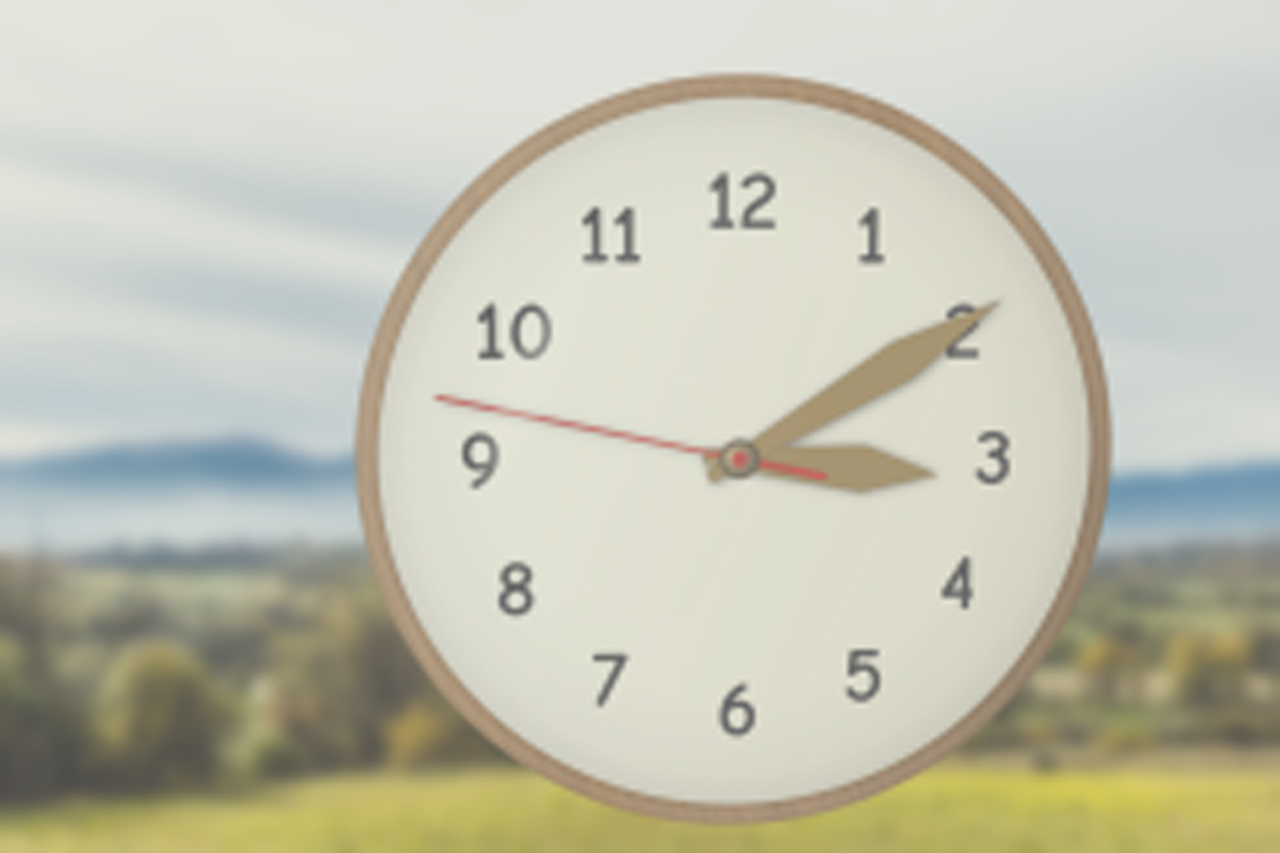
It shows 3.09.47
